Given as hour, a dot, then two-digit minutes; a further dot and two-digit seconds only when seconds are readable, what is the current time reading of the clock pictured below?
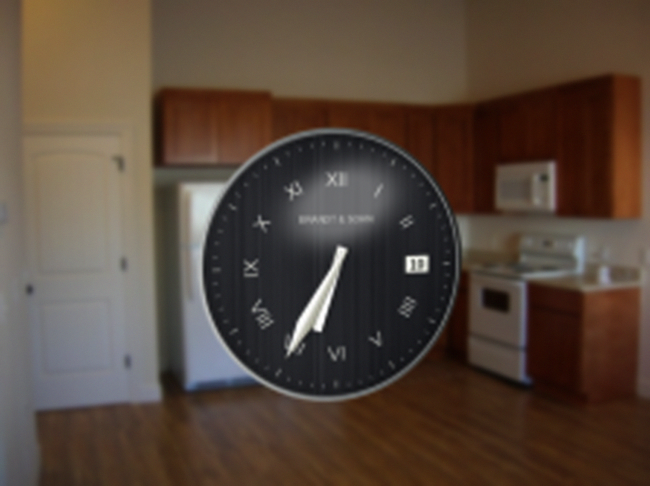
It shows 6.35
